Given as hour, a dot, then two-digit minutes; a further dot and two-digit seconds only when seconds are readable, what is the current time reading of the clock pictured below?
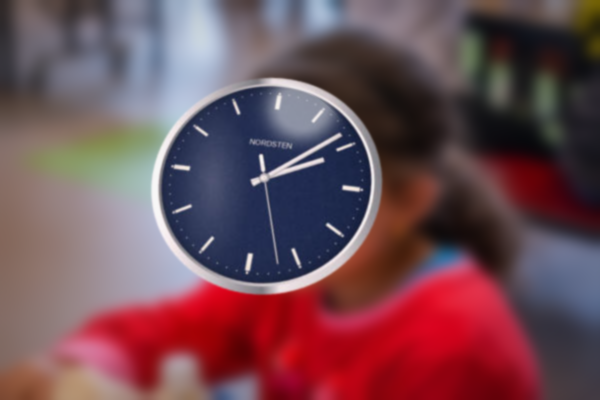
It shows 2.08.27
